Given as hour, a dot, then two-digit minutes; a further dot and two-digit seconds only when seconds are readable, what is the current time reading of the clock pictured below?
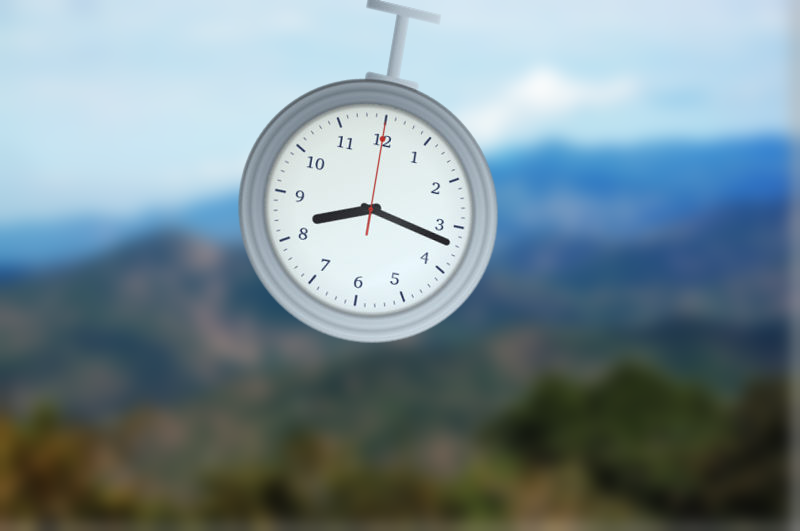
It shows 8.17.00
